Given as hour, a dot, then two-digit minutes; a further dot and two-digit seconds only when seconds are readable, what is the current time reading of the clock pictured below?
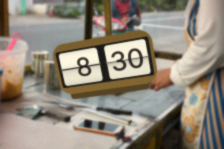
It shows 8.30
